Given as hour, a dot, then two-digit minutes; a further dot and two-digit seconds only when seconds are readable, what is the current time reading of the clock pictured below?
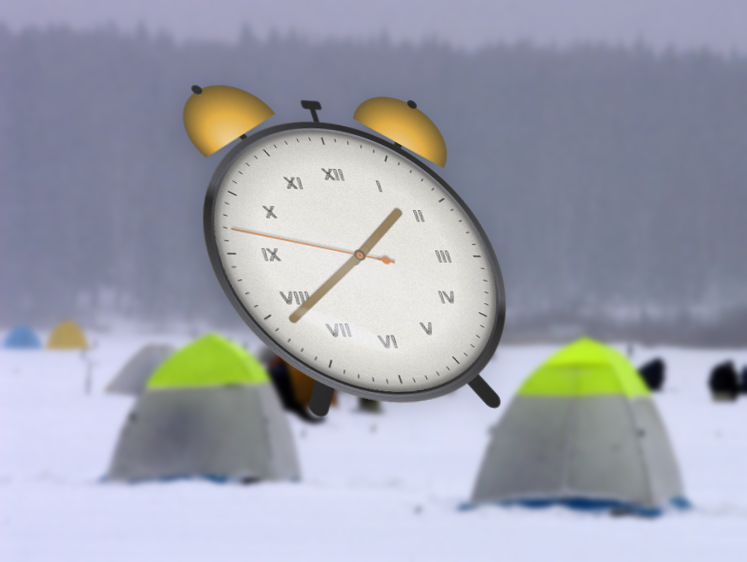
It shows 1.38.47
